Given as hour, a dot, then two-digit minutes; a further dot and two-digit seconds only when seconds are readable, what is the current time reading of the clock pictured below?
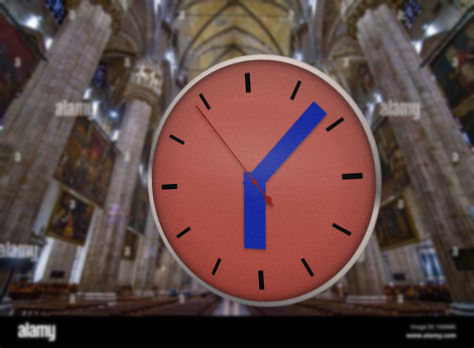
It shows 6.07.54
